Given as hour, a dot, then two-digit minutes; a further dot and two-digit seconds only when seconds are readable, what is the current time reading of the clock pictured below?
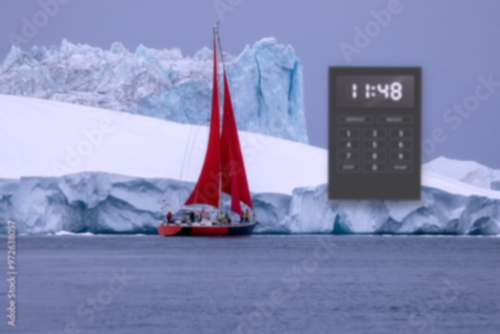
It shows 11.48
